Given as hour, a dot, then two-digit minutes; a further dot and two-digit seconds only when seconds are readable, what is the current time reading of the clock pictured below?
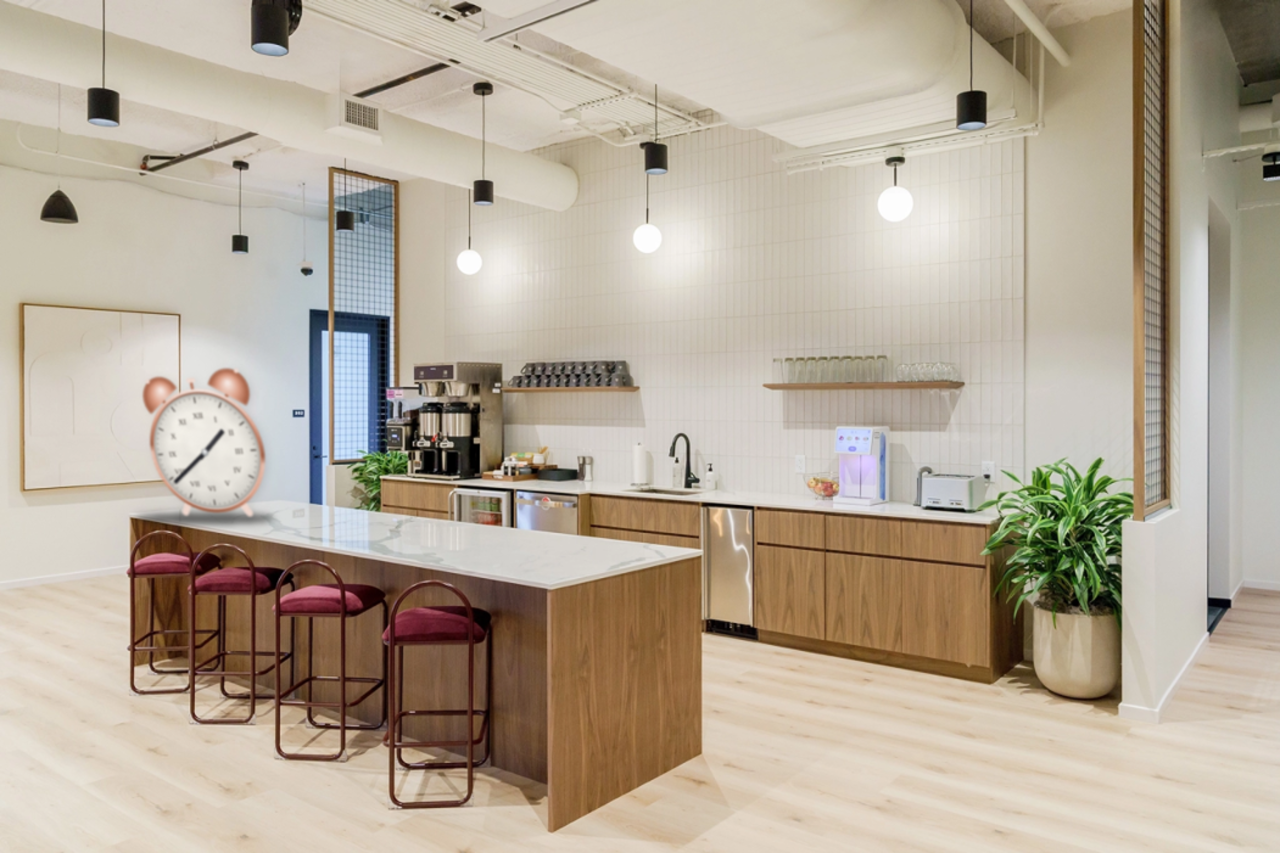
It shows 1.39
